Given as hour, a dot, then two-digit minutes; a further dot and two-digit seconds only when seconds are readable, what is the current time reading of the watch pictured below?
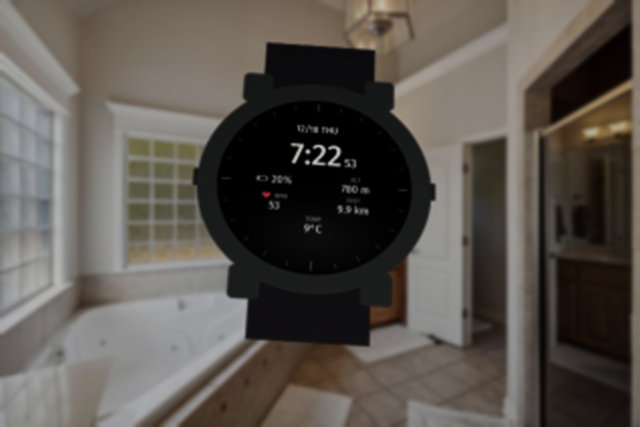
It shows 7.22
